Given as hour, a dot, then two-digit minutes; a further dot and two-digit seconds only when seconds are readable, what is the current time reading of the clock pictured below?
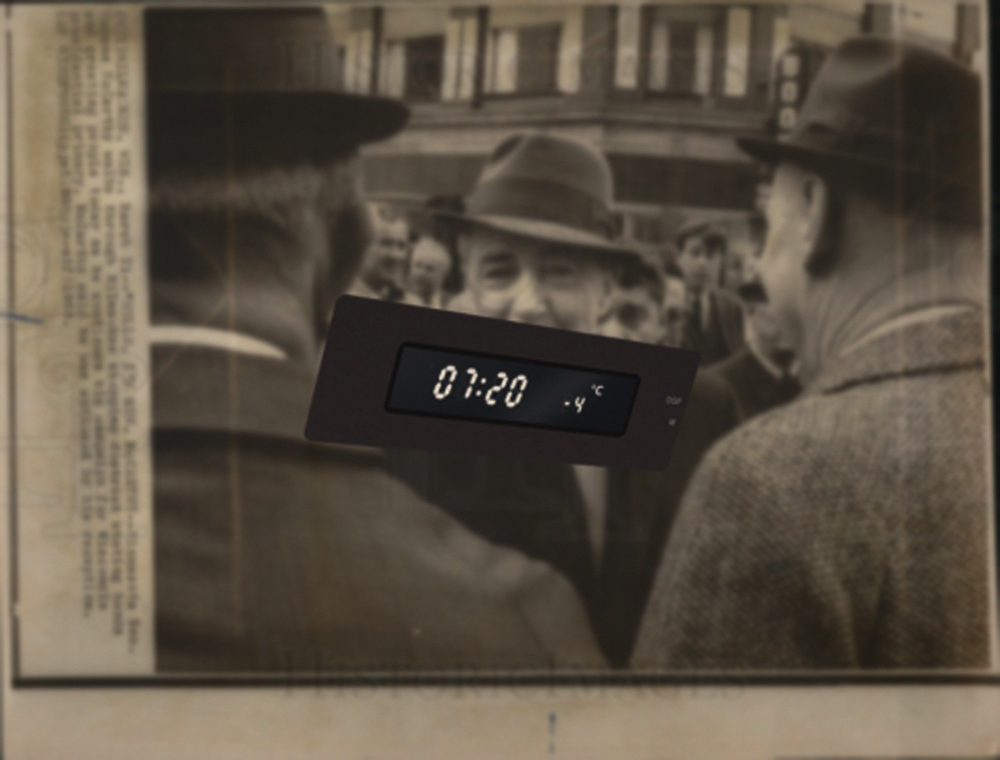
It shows 7.20
